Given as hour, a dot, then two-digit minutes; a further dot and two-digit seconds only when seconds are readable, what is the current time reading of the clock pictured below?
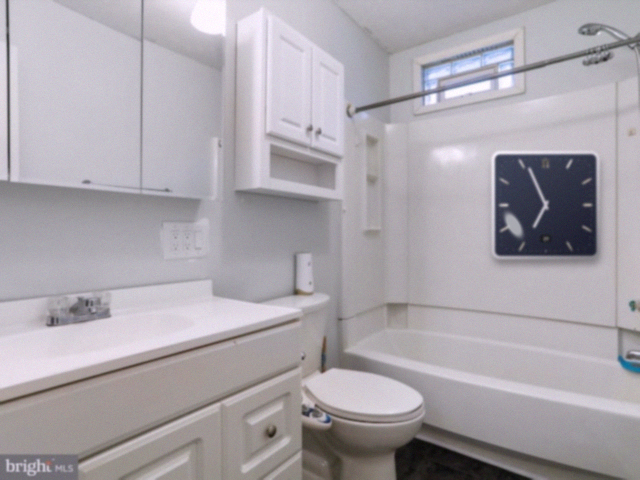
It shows 6.56
